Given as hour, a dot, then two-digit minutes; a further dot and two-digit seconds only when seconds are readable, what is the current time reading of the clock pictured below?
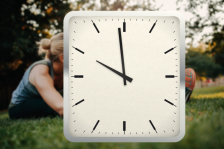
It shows 9.59
